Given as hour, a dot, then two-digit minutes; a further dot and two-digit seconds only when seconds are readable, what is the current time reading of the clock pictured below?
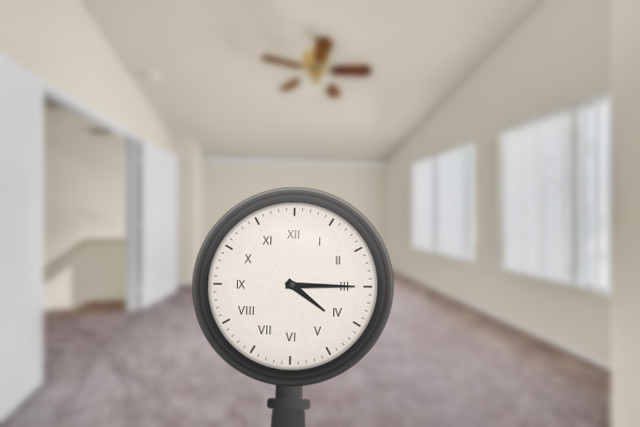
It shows 4.15
